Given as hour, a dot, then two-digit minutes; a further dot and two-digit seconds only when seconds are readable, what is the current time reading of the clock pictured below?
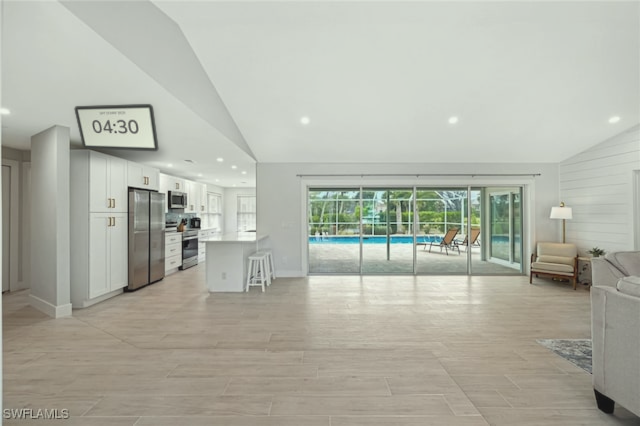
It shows 4.30
